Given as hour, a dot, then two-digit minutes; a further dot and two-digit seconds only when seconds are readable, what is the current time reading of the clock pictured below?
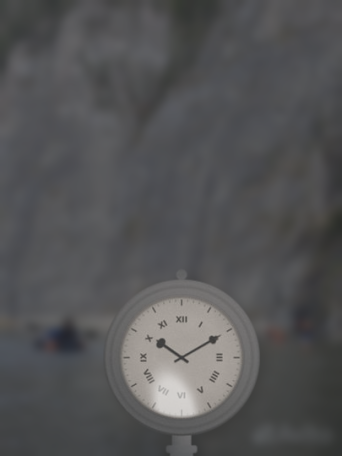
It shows 10.10
